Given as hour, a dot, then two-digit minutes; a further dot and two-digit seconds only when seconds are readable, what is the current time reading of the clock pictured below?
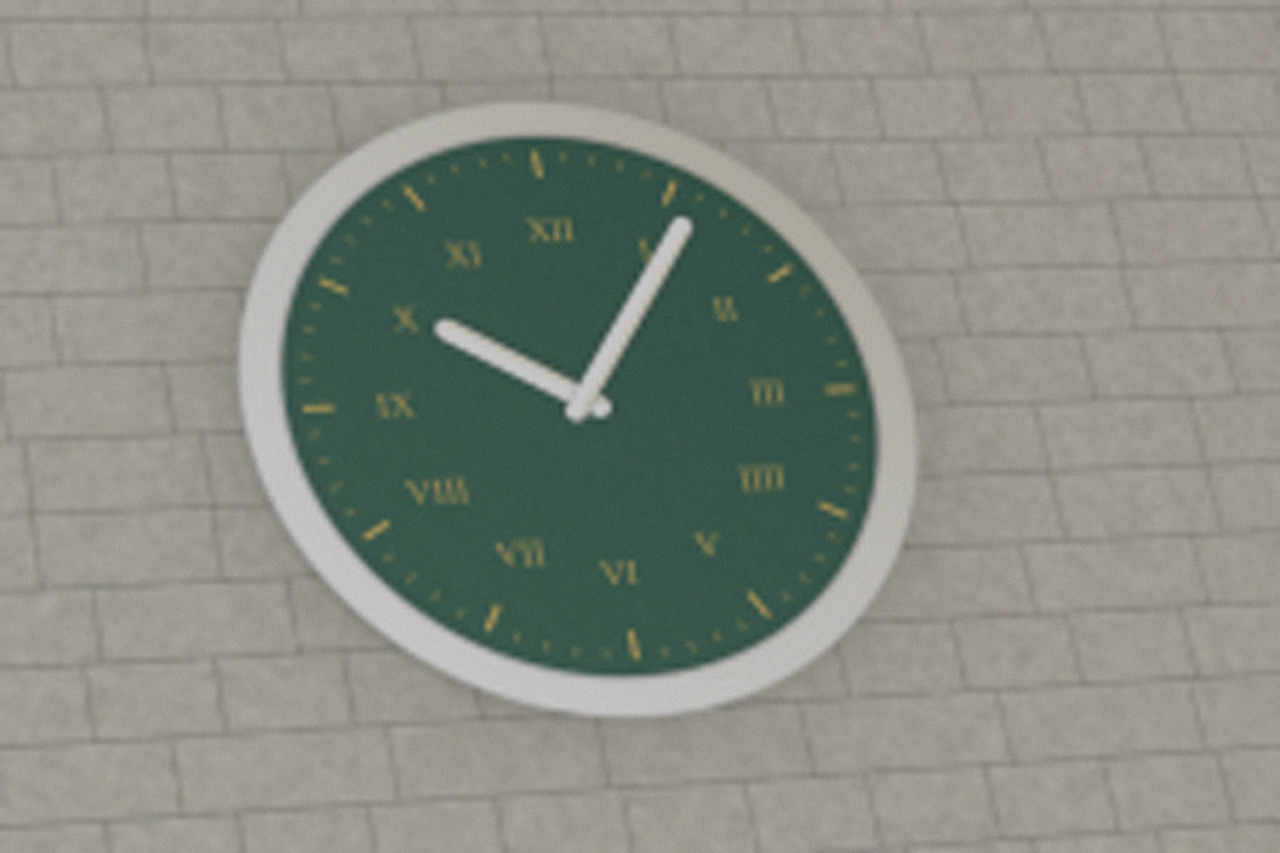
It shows 10.06
